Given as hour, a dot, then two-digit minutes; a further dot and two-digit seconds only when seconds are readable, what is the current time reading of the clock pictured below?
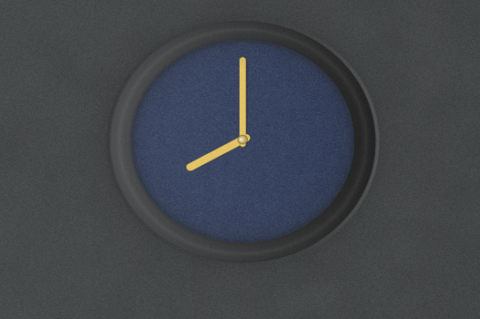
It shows 8.00
